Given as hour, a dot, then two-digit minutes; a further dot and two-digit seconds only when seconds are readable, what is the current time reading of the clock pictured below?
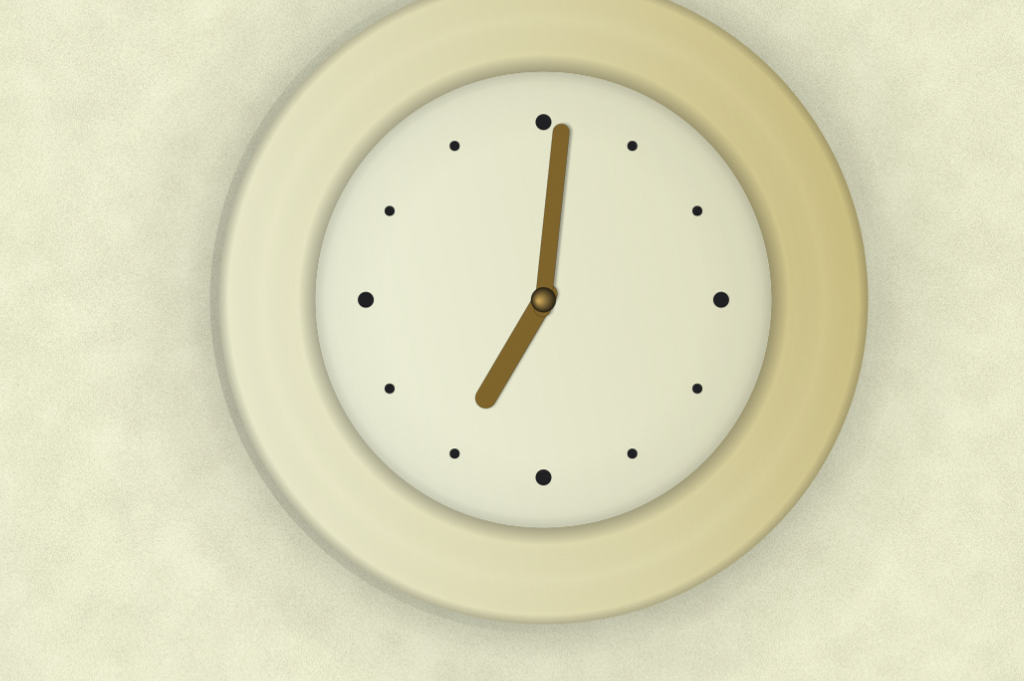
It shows 7.01
